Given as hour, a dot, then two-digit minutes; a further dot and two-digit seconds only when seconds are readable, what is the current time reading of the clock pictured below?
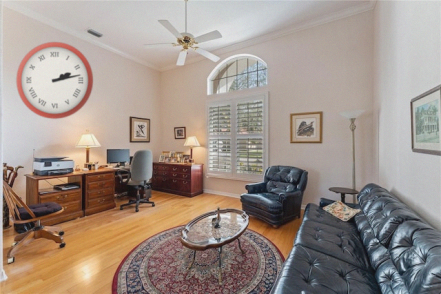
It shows 2.13
